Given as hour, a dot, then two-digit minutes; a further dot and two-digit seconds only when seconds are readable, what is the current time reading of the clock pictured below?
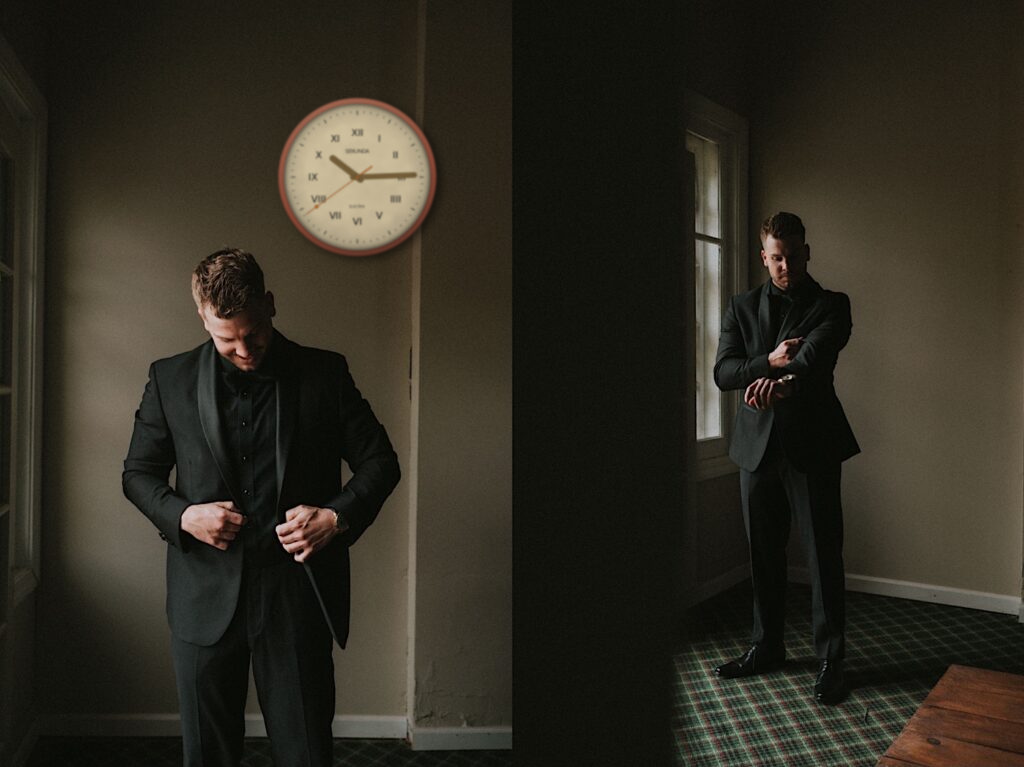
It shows 10.14.39
